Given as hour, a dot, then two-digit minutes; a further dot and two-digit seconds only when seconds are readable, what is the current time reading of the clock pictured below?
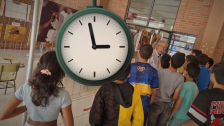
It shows 2.58
